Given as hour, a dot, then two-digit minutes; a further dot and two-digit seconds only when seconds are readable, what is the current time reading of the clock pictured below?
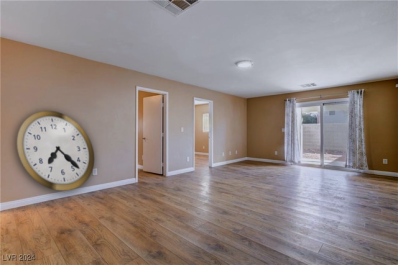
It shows 7.23
